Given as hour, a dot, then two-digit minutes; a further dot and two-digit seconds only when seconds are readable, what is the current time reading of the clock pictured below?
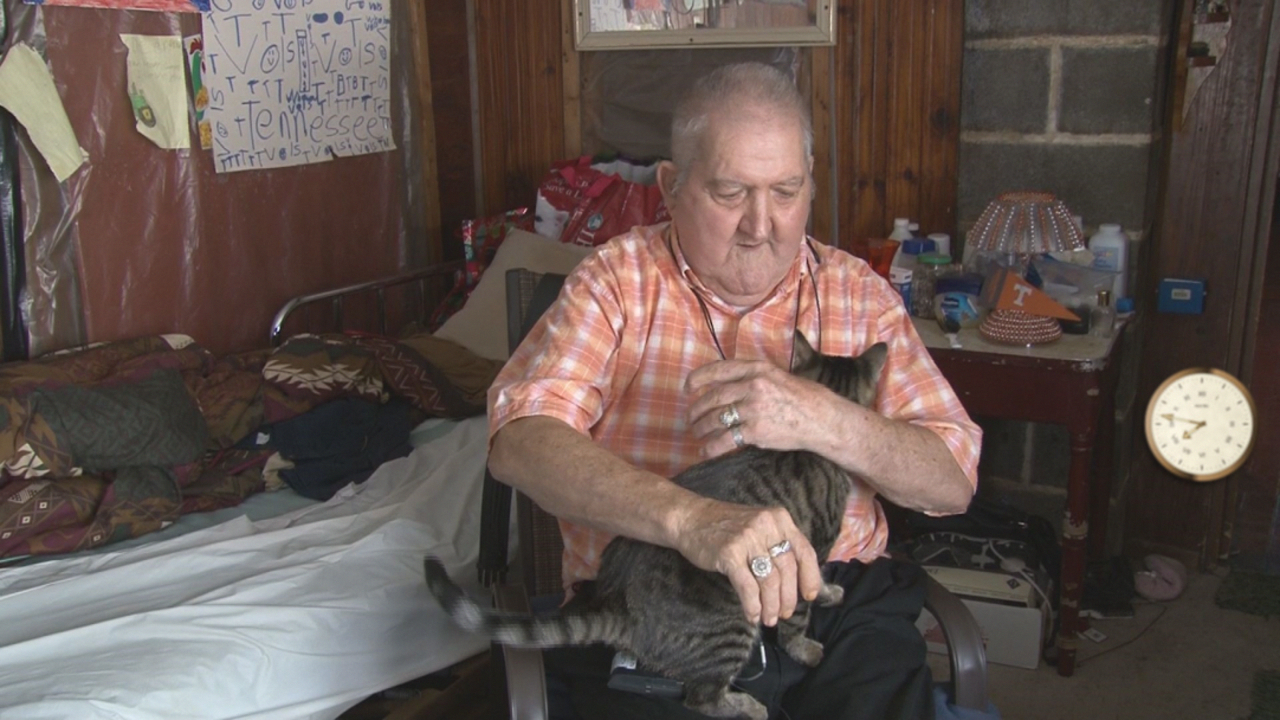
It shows 7.47
